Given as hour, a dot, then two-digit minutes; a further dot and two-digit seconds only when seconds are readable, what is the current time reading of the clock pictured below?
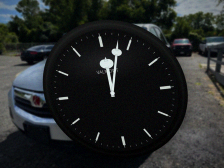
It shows 12.03
